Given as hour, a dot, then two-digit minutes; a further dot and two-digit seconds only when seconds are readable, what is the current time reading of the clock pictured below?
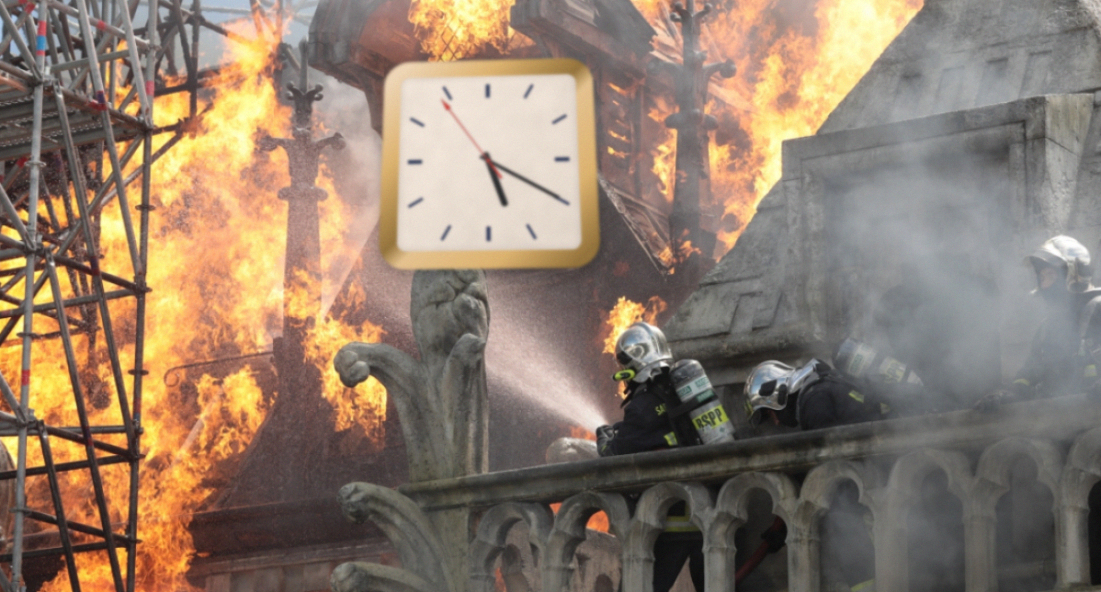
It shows 5.19.54
